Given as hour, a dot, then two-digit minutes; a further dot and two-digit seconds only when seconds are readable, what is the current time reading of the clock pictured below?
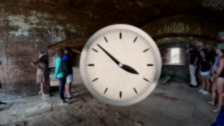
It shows 3.52
